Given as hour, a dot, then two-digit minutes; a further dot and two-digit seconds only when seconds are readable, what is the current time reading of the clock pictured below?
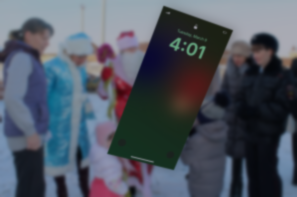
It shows 4.01
